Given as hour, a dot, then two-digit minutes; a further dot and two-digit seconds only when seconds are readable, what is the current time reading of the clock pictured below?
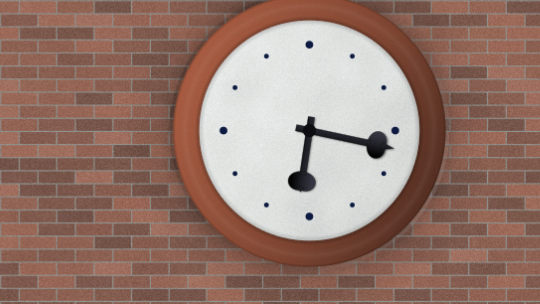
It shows 6.17
